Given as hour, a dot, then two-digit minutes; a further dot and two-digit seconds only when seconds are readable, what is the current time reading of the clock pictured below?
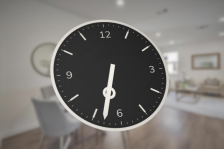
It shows 6.33
